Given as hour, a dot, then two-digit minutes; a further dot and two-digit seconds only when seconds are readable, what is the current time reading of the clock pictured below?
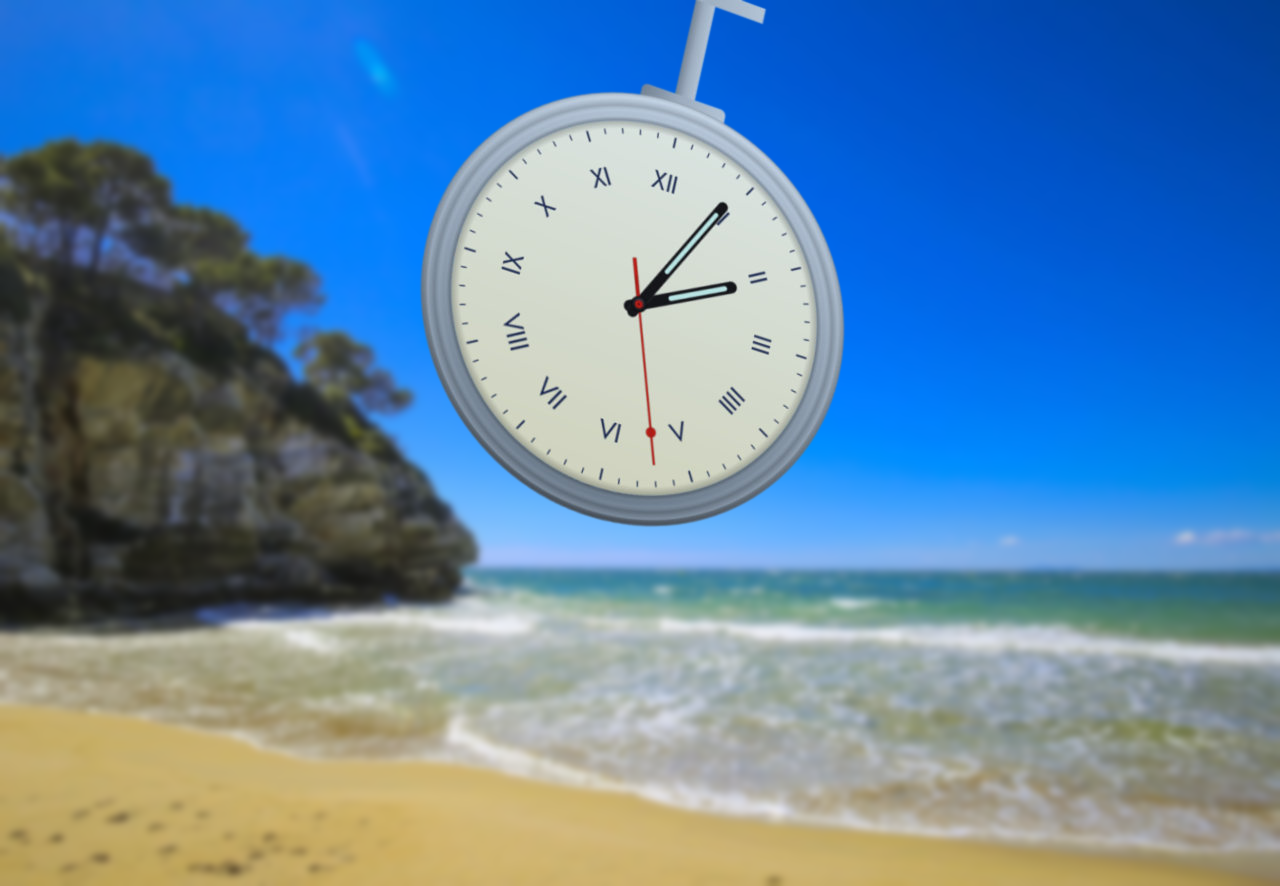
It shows 2.04.27
